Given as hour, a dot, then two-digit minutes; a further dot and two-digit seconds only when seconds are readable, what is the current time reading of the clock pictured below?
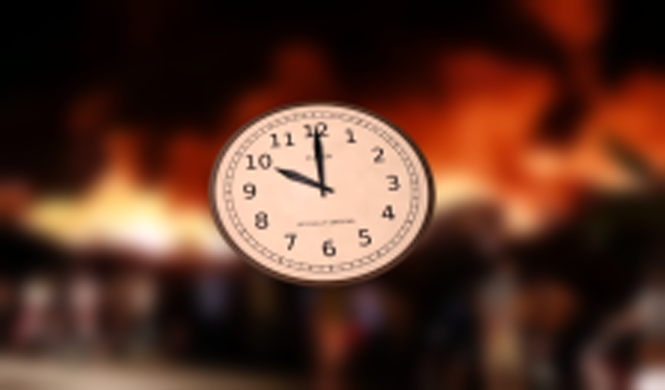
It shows 10.00
